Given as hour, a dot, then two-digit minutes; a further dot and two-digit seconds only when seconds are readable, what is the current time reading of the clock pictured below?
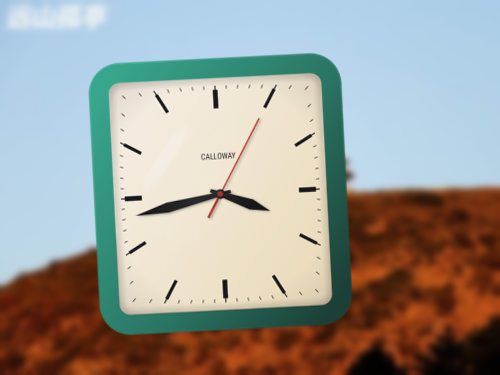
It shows 3.43.05
